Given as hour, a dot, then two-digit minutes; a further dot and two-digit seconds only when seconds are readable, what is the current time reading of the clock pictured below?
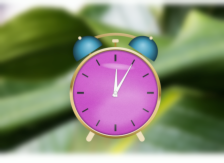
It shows 12.05
